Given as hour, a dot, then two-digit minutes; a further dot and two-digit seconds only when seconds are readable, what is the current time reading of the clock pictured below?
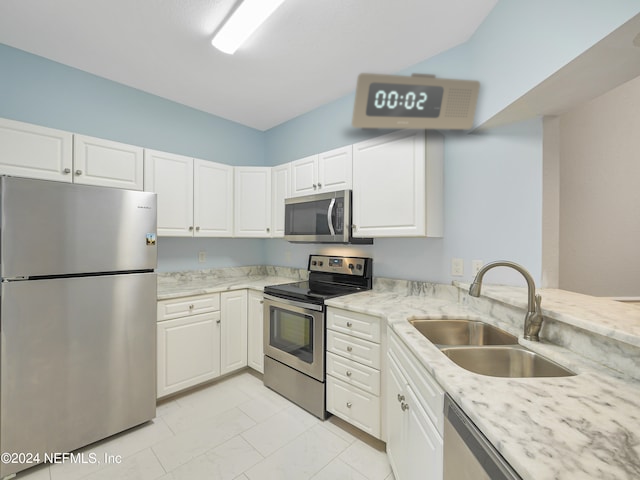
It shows 0.02
